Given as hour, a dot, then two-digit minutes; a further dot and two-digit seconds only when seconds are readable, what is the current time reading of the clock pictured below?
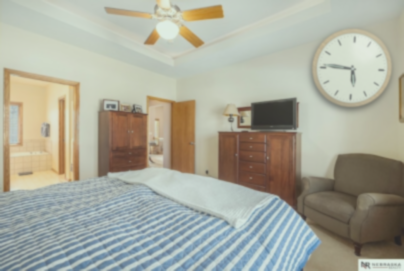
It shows 5.46
